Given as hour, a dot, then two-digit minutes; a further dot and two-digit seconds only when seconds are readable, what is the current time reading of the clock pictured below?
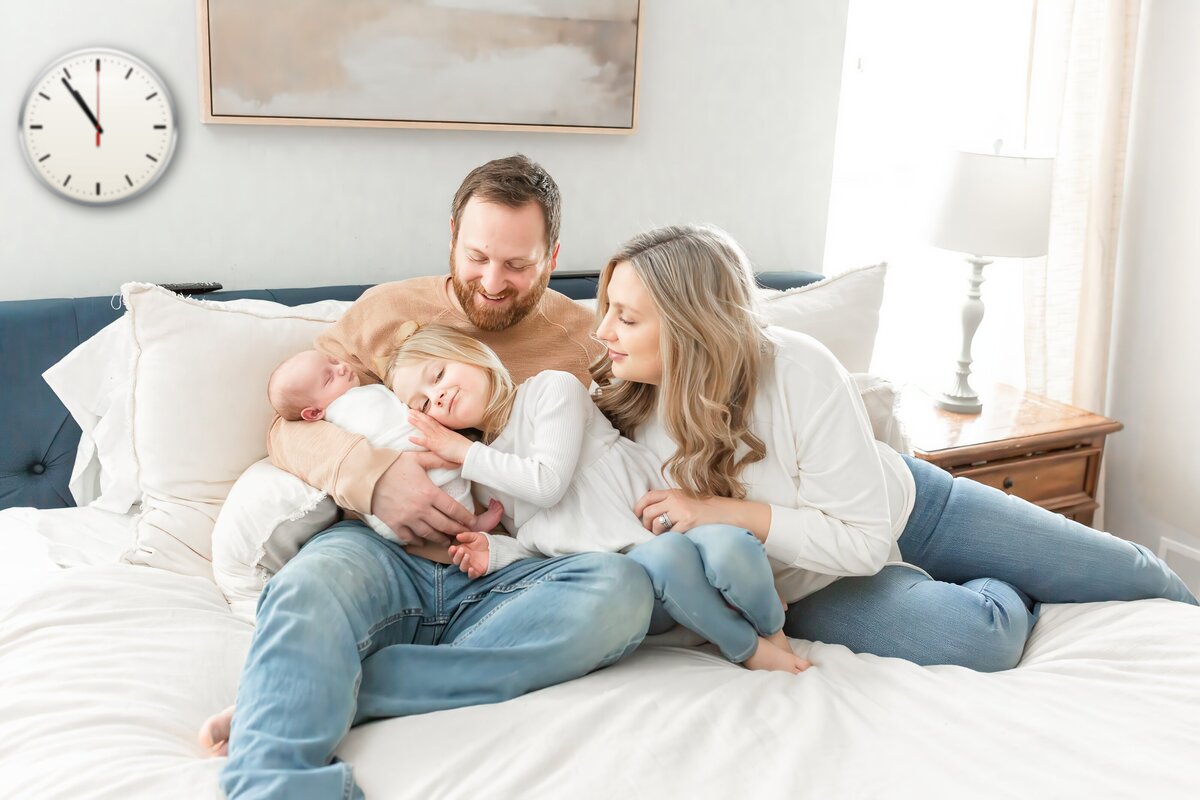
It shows 10.54.00
